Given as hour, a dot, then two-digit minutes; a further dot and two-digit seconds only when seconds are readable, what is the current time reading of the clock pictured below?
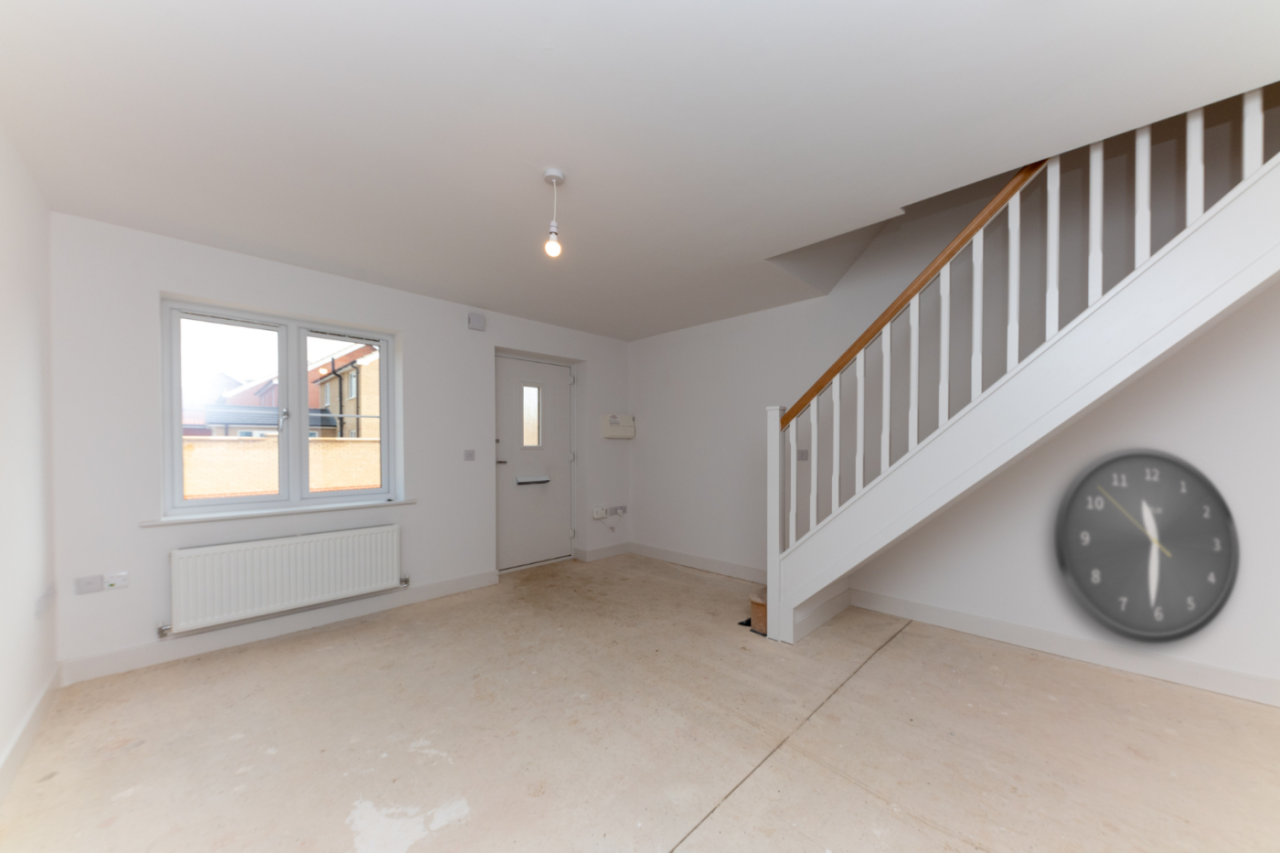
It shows 11.30.52
